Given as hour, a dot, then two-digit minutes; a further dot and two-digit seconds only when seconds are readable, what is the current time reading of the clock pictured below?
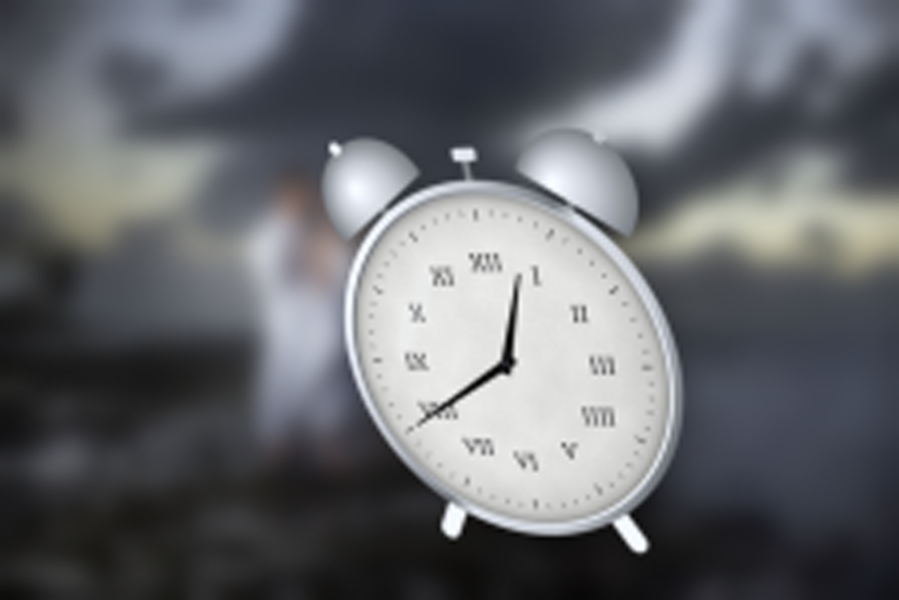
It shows 12.40
